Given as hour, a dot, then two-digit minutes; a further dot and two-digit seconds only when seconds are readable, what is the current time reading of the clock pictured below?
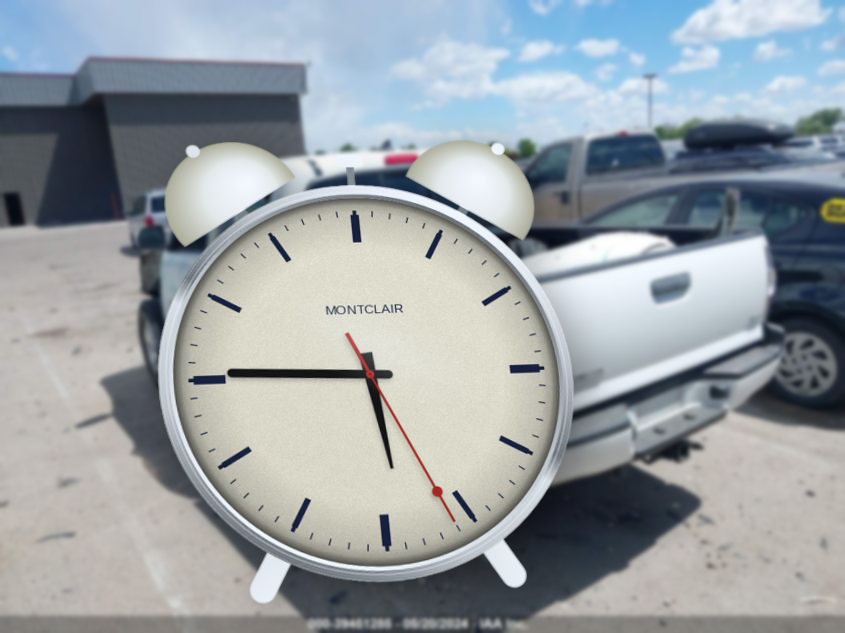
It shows 5.45.26
